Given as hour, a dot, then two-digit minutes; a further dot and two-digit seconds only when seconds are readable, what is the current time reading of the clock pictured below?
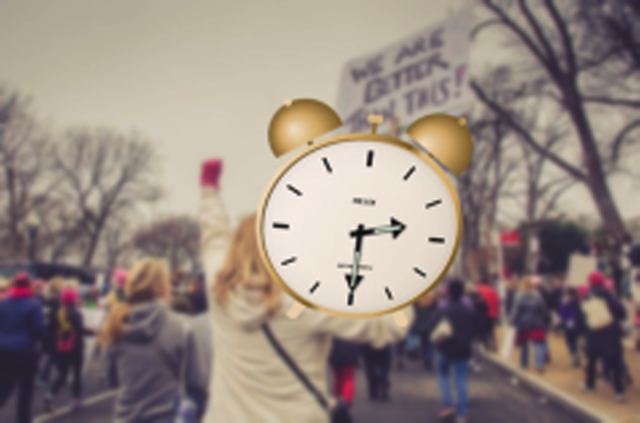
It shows 2.30
